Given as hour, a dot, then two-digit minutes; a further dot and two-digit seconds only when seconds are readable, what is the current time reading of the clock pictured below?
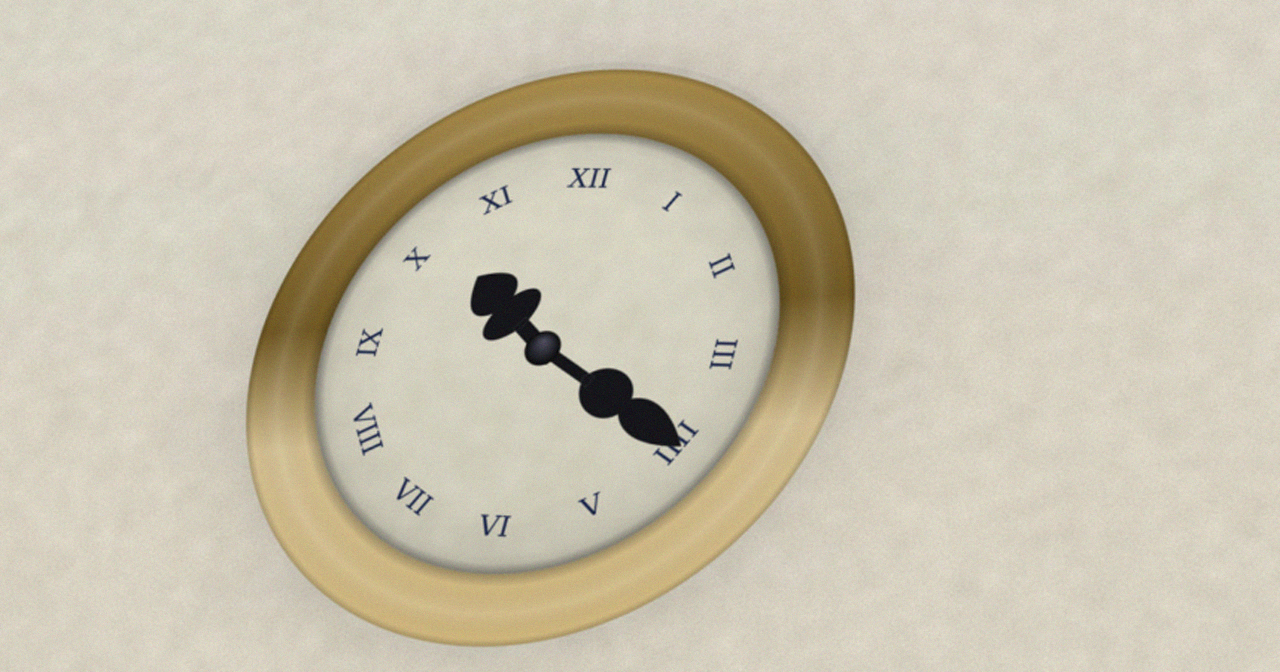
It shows 10.20
